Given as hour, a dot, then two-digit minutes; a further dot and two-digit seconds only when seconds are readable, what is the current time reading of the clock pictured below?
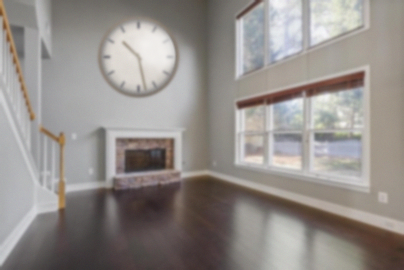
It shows 10.28
